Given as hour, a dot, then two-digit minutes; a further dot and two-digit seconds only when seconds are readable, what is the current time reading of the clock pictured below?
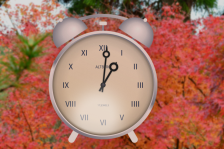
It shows 1.01
